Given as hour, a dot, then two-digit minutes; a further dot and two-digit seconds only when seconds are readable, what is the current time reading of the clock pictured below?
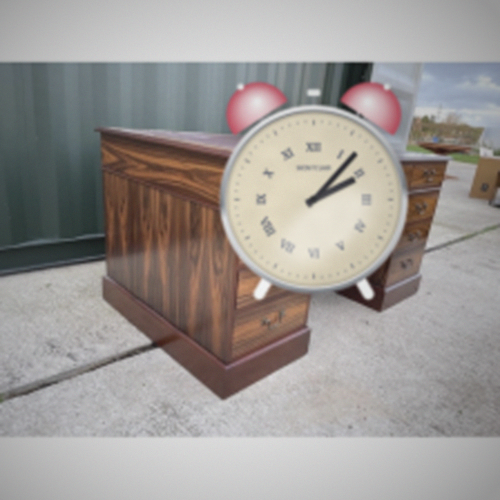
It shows 2.07
